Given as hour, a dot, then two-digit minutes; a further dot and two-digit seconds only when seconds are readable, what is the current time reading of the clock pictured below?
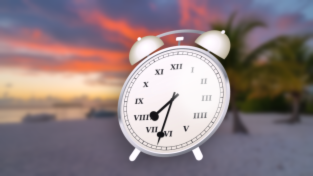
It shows 7.32
